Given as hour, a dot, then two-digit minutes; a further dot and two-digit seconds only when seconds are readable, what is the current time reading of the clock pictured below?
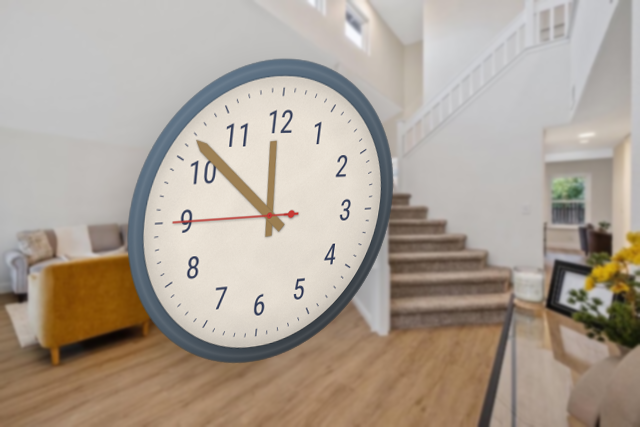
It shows 11.51.45
